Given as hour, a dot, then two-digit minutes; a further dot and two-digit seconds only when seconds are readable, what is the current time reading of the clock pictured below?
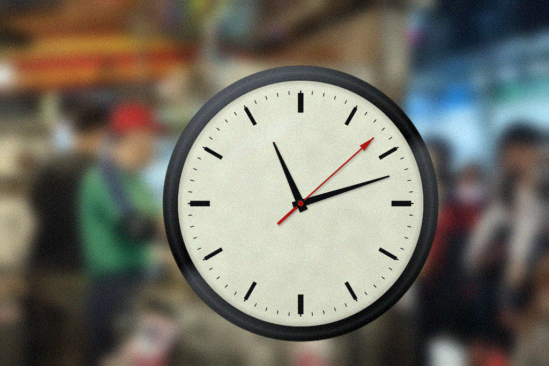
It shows 11.12.08
